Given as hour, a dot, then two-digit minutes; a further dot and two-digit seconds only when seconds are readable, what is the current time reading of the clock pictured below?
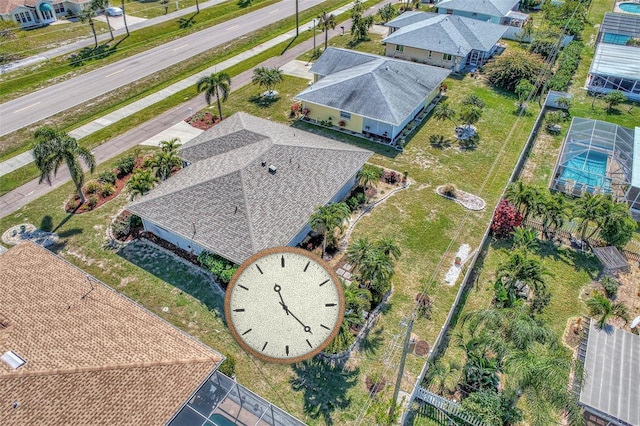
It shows 11.23
